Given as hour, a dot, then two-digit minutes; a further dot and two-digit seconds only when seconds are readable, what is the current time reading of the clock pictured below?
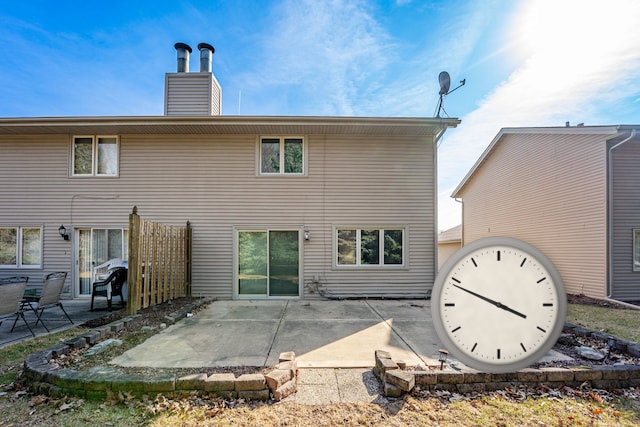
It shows 3.49
